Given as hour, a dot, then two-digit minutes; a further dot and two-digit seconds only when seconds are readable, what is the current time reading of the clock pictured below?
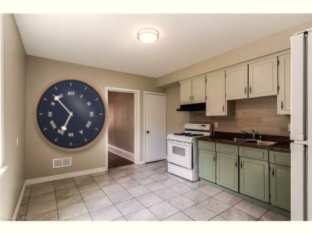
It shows 6.53
